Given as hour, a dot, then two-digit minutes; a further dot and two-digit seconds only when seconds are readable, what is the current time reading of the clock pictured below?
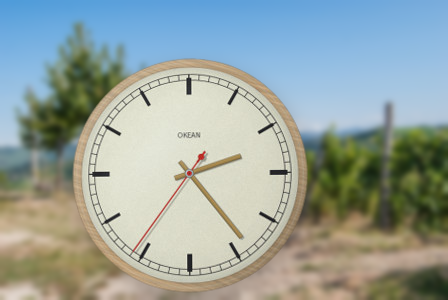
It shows 2.23.36
